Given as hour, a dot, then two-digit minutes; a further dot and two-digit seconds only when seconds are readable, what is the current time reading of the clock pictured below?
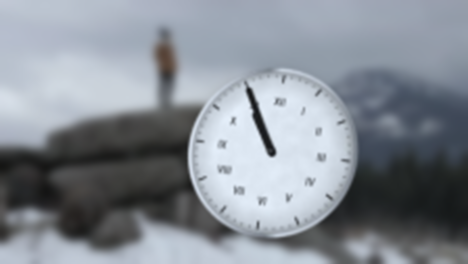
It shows 10.55
